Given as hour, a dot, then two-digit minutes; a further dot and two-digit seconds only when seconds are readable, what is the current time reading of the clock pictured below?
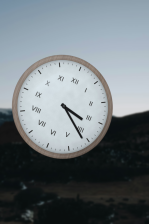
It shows 3.21
